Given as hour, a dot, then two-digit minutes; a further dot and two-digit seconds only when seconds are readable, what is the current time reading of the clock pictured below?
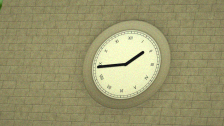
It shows 1.44
